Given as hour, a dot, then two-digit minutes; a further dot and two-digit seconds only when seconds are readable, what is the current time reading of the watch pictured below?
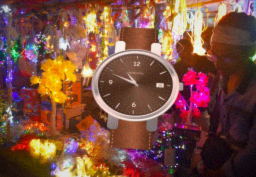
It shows 10.49
